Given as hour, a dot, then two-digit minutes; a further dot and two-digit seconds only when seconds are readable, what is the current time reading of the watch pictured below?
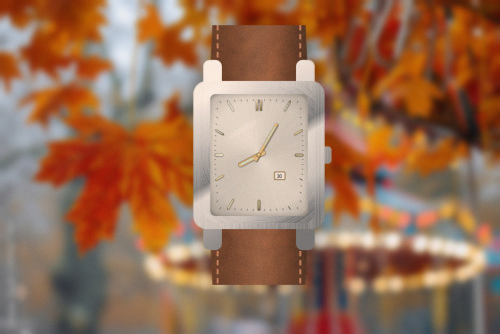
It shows 8.05
